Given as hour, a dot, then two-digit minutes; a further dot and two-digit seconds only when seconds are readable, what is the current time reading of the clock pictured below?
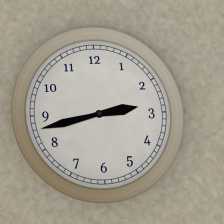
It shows 2.43
